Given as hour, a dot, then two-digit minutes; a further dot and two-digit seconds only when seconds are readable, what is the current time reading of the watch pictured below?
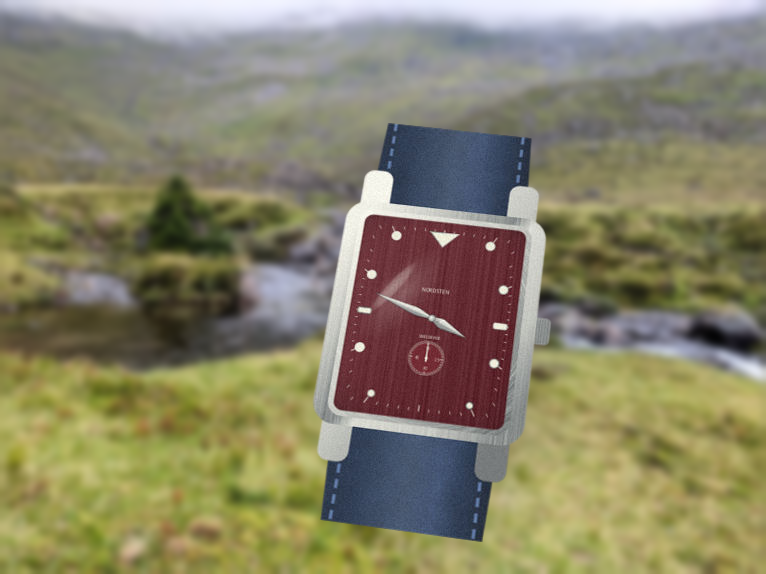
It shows 3.48
